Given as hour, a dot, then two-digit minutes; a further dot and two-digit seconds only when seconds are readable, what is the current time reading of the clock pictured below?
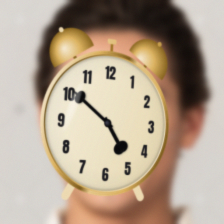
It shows 4.51
